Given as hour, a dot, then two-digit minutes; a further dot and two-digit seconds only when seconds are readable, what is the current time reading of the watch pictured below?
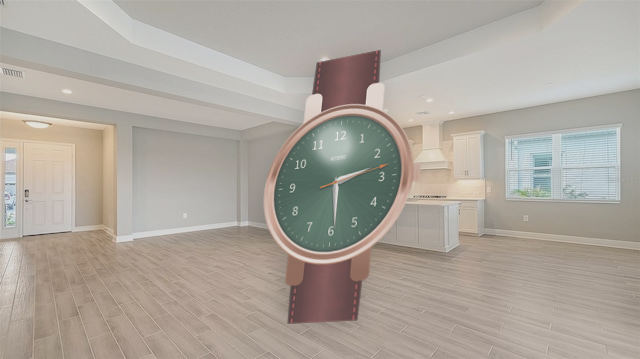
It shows 2.29.13
